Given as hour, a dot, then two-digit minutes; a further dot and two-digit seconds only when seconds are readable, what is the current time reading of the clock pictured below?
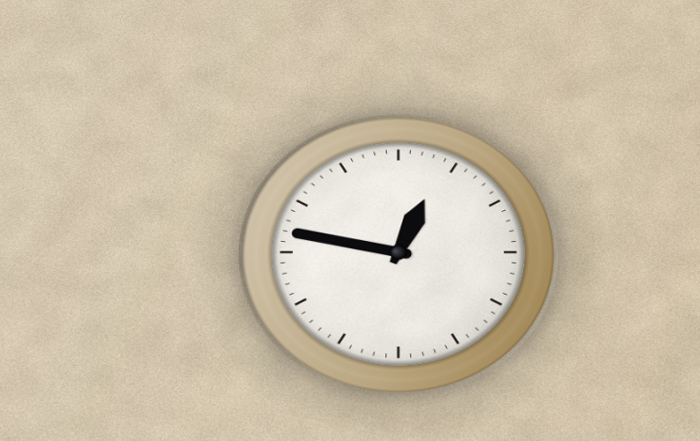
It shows 12.47
